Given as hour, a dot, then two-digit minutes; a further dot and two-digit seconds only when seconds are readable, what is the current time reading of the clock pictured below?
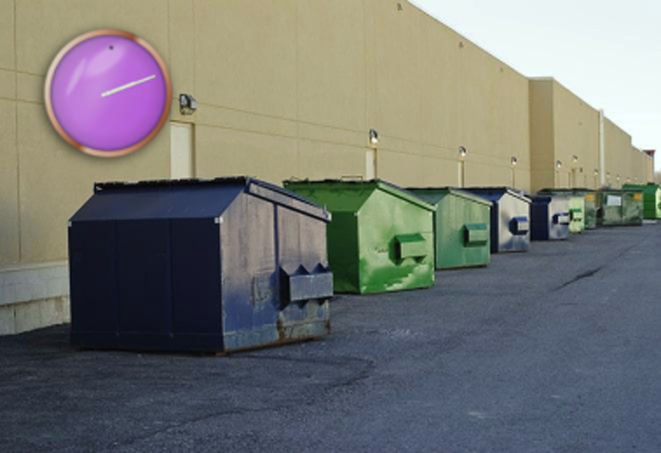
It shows 2.11
